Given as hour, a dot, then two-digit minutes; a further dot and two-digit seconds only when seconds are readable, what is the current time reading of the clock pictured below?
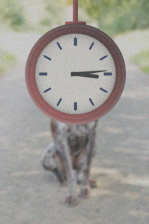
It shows 3.14
